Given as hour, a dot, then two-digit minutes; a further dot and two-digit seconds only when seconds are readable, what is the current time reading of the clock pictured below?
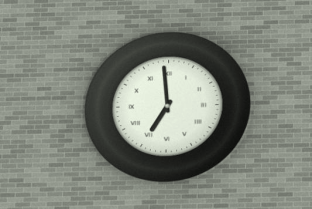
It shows 6.59
